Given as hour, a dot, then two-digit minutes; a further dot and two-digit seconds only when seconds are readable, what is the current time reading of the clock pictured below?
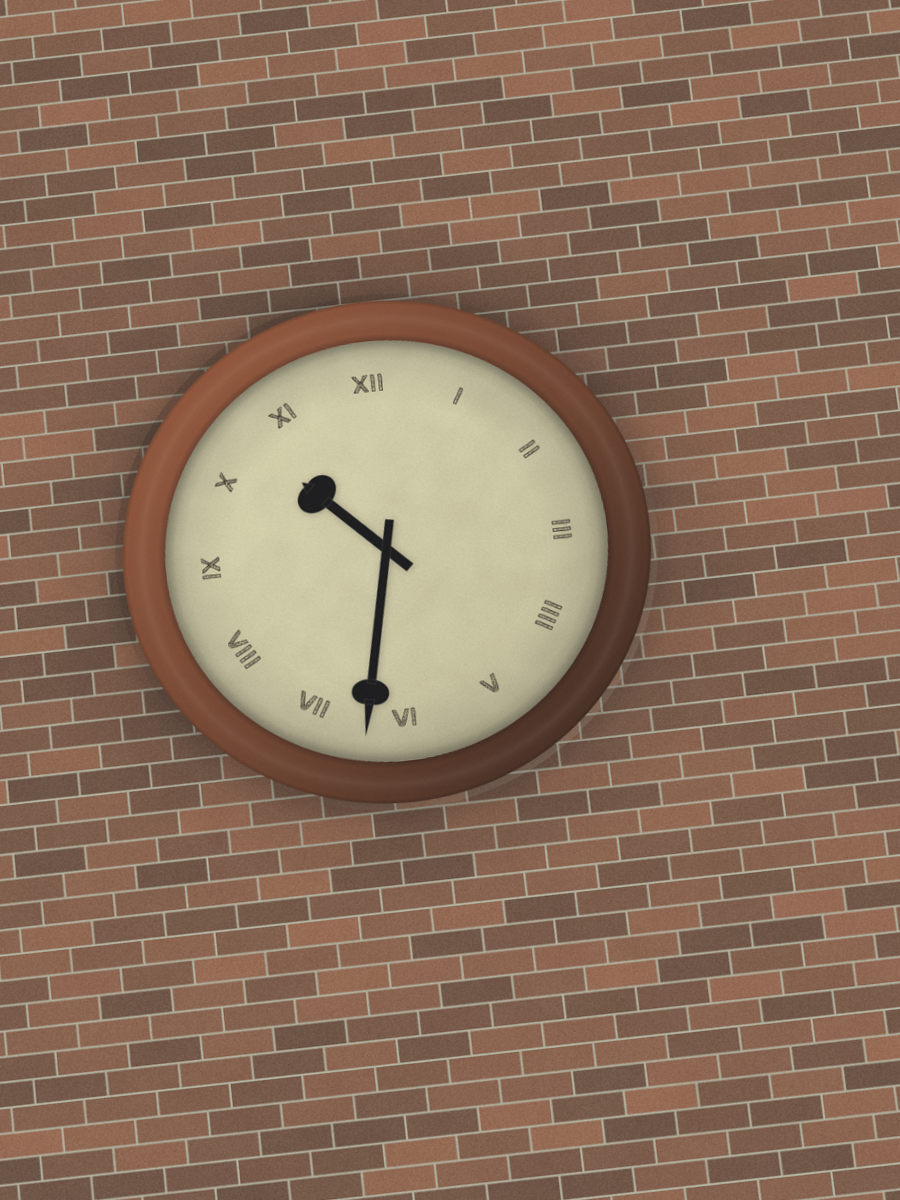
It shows 10.32
